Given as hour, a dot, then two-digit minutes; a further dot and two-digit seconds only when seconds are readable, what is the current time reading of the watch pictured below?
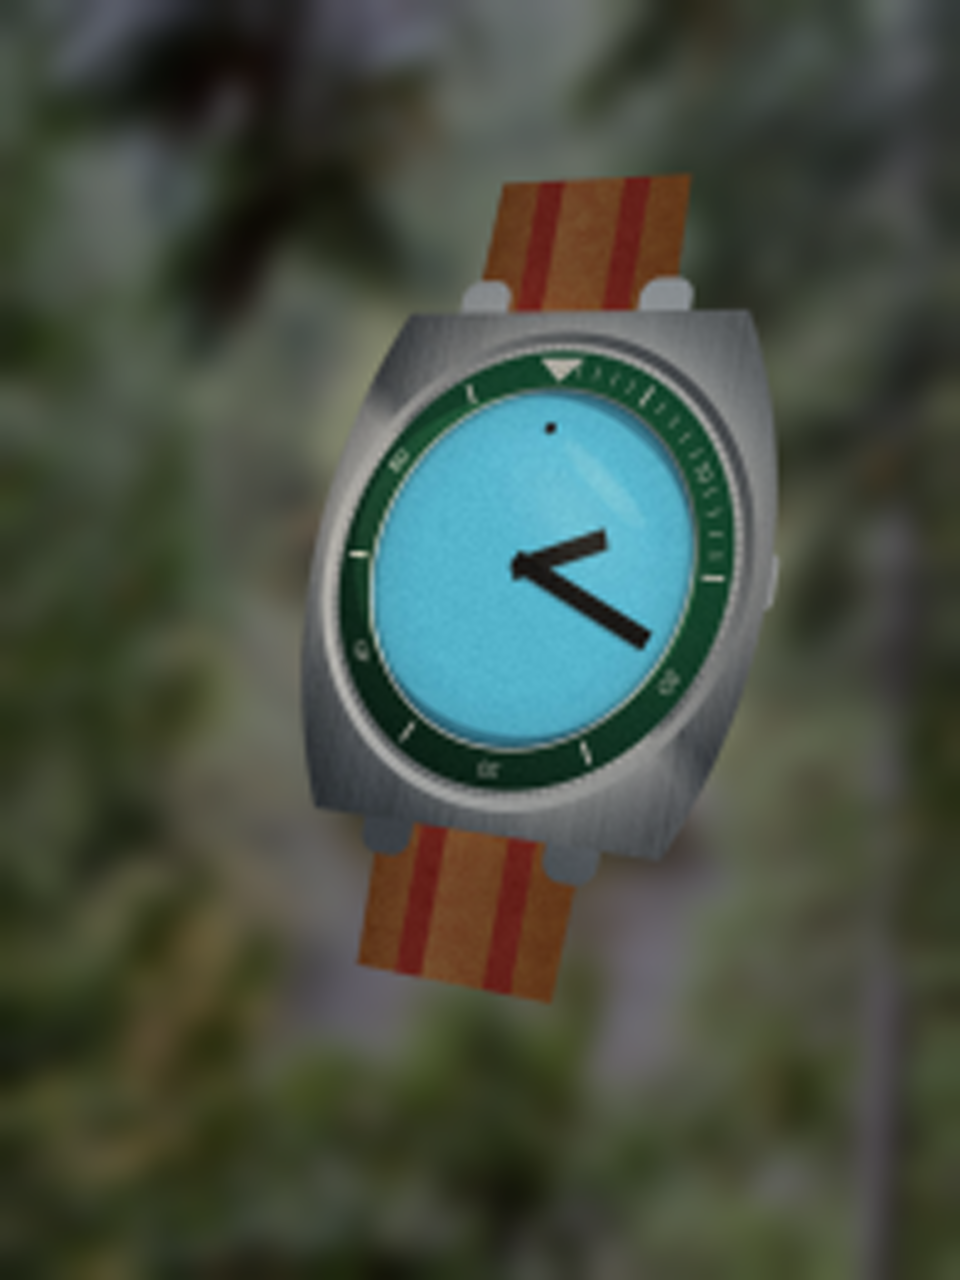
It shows 2.19
